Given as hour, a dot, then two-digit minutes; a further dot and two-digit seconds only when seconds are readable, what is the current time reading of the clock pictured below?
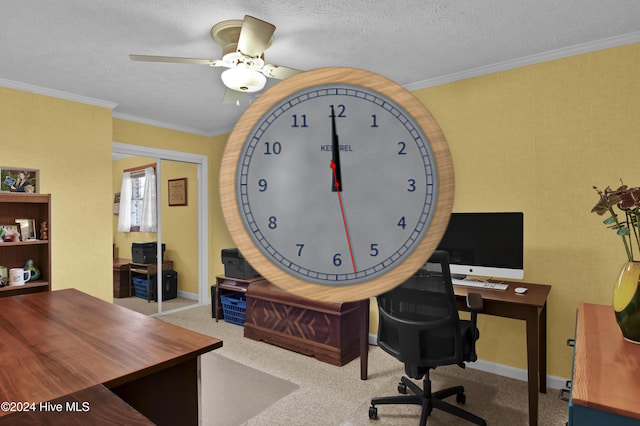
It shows 11.59.28
